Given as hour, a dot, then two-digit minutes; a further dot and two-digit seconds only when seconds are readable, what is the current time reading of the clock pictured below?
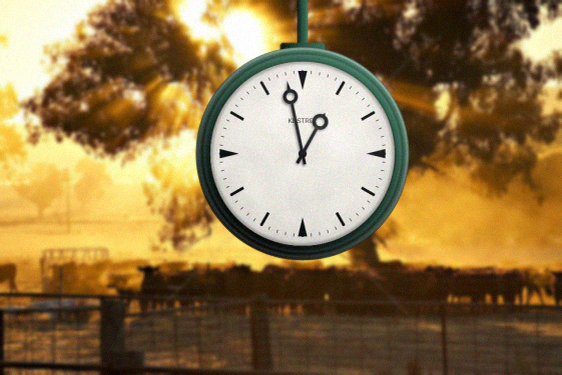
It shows 12.58
